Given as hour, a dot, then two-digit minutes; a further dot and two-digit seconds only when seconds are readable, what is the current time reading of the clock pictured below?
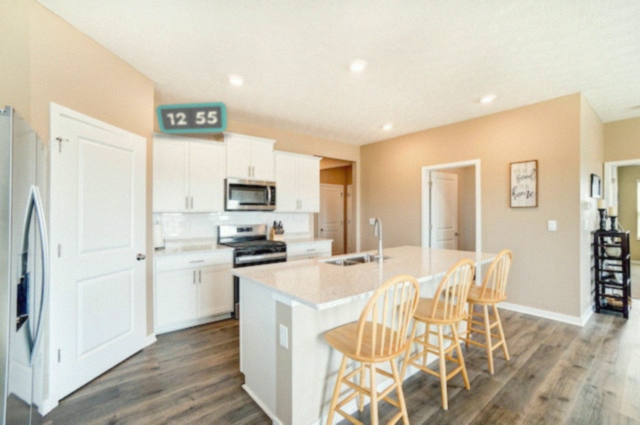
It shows 12.55
